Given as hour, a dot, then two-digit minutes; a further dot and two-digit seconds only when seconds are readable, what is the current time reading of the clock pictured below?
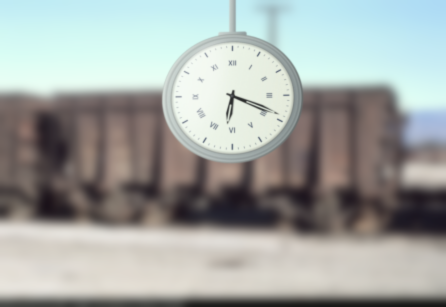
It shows 6.19
